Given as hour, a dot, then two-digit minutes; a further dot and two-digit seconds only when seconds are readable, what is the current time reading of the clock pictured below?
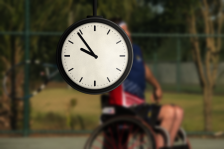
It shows 9.54
